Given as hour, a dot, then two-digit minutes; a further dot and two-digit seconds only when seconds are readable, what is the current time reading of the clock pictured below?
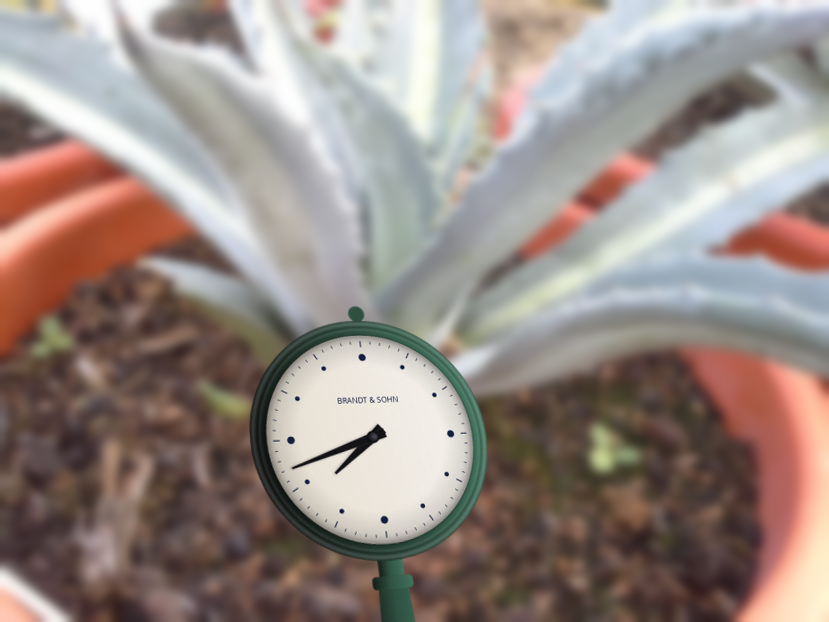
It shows 7.42
